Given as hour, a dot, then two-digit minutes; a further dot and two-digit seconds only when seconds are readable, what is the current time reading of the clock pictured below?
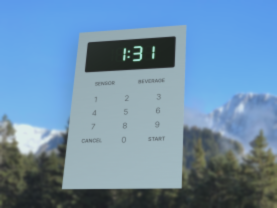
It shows 1.31
